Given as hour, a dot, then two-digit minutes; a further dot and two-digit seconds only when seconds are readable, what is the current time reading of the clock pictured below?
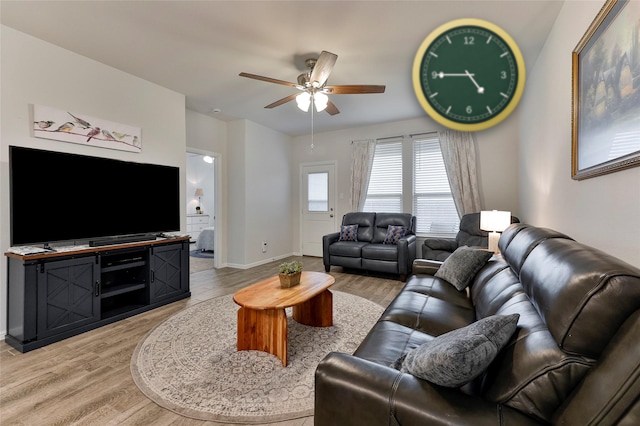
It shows 4.45
